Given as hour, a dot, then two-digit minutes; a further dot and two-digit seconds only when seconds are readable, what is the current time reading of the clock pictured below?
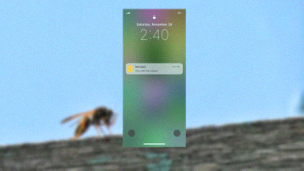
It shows 2.40
